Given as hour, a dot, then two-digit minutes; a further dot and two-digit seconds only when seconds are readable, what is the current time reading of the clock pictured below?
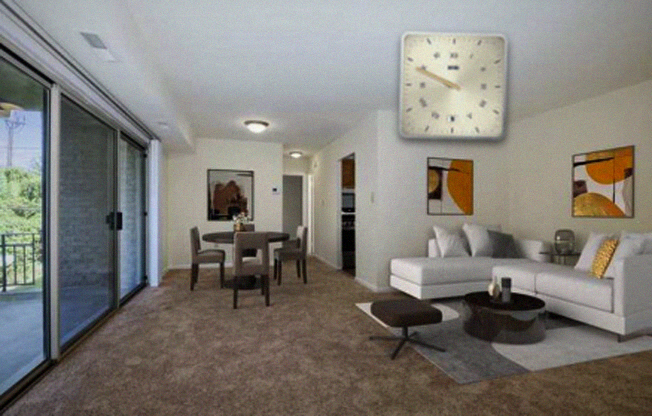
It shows 9.49
